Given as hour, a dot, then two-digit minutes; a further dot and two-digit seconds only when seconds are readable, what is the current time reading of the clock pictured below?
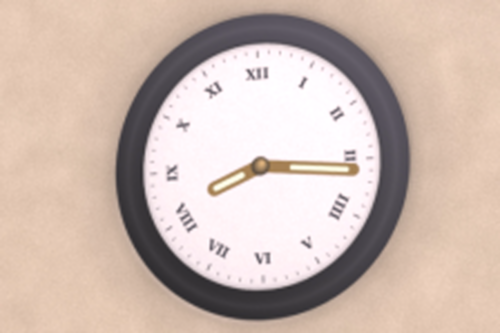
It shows 8.16
